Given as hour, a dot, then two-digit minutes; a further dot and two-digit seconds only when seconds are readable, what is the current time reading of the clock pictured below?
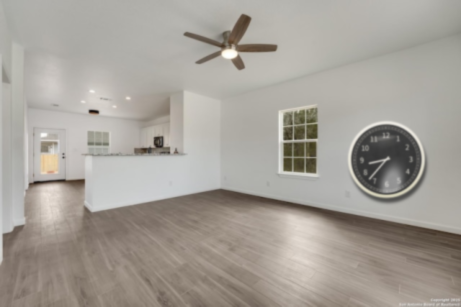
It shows 8.37
